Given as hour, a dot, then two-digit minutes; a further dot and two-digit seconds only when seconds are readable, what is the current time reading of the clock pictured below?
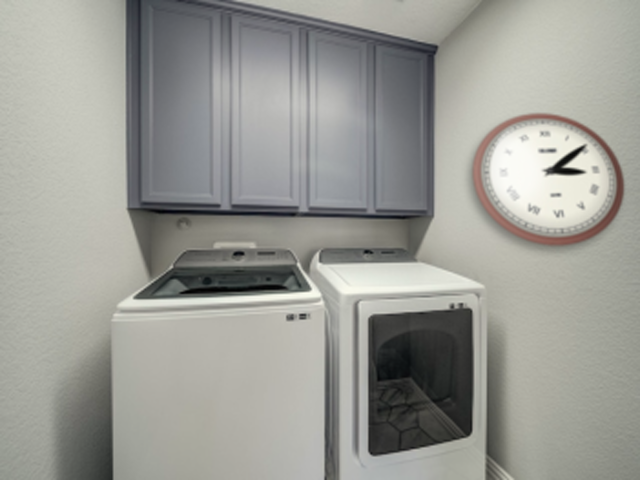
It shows 3.09
